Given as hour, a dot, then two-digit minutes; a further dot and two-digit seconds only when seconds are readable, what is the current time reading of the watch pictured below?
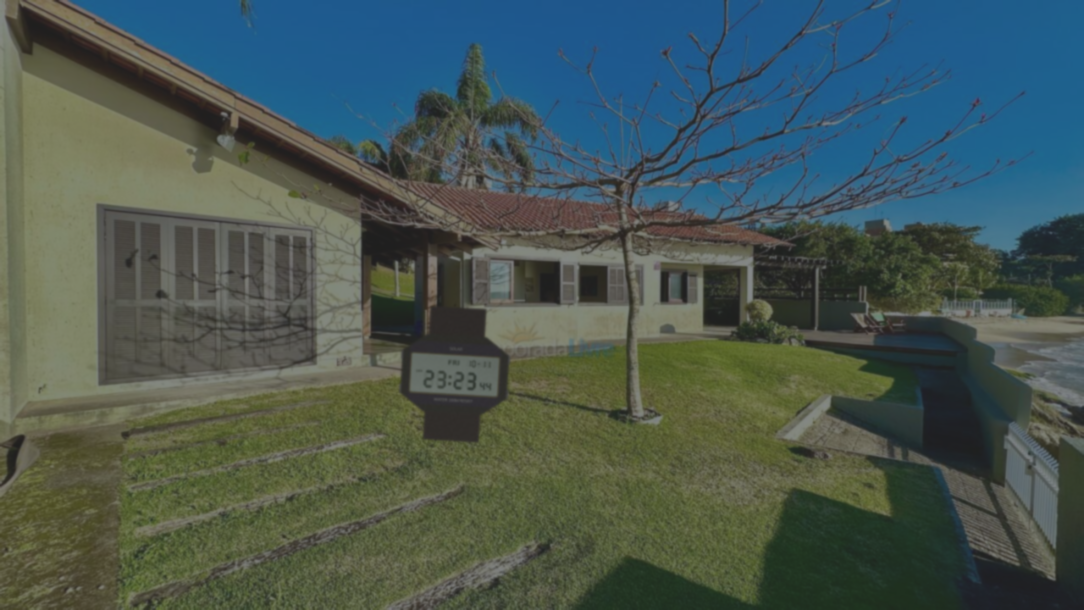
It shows 23.23
